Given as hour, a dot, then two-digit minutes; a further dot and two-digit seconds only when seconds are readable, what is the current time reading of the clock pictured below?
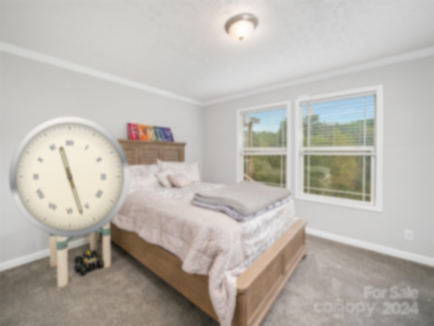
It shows 11.27
